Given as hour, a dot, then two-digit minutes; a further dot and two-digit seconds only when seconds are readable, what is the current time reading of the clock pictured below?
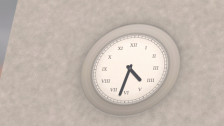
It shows 4.32
